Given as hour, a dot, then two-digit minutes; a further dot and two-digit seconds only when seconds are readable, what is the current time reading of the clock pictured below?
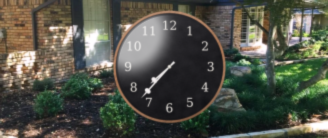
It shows 7.37
